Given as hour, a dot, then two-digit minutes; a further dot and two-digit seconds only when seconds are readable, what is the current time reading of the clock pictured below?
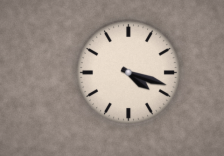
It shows 4.18
